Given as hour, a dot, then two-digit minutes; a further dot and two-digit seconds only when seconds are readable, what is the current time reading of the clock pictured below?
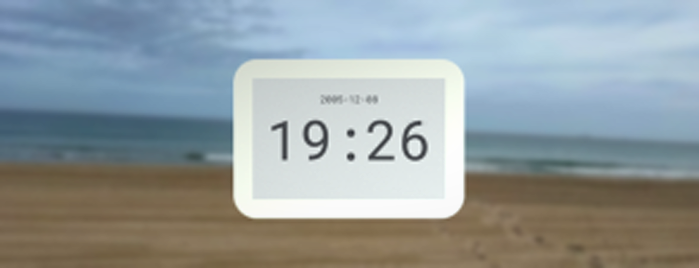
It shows 19.26
